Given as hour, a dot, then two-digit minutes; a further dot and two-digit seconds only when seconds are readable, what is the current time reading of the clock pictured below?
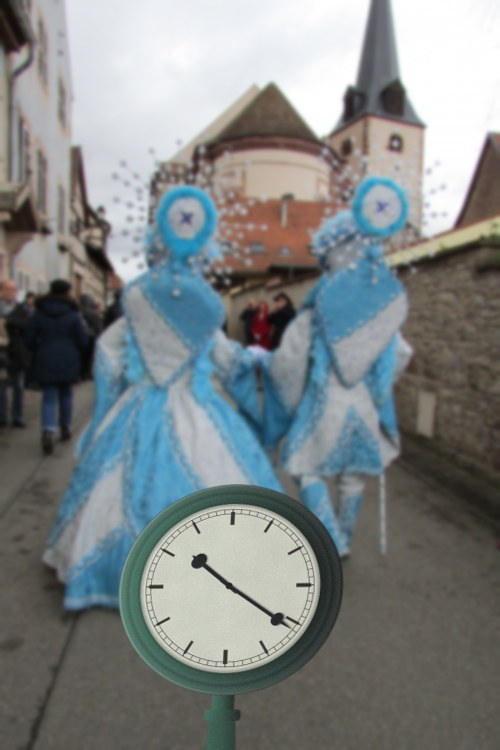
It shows 10.21
